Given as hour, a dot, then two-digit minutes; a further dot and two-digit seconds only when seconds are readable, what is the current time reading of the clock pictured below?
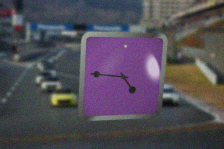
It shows 4.46
